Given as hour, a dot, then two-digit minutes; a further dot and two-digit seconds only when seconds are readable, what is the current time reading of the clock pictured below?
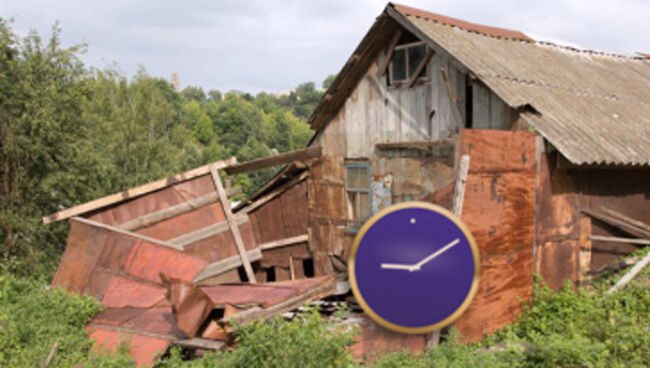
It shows 9.10
